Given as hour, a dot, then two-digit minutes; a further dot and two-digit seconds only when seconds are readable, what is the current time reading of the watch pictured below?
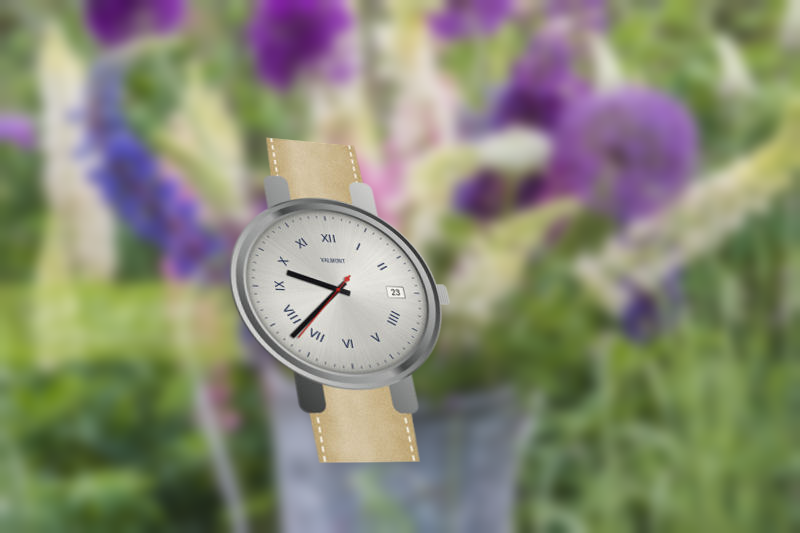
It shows 9.37.37
